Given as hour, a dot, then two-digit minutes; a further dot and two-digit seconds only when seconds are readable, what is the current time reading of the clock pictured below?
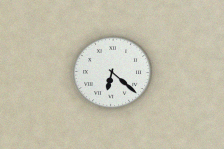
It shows 6.22
